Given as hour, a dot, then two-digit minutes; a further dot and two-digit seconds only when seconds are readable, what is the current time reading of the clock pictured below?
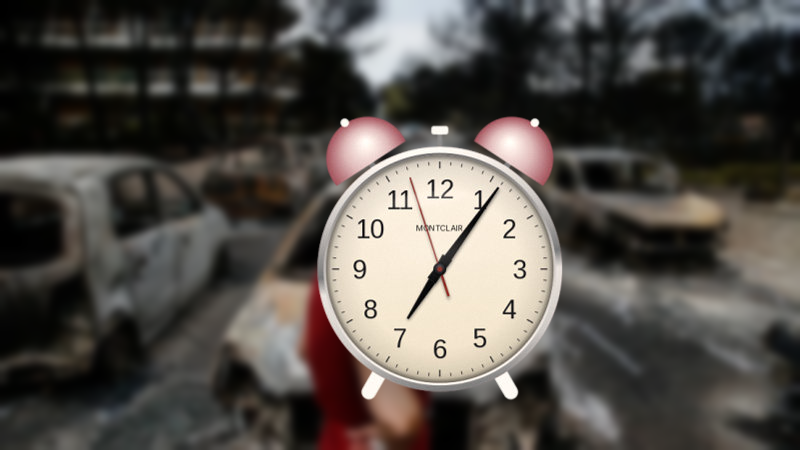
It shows 7.05.57
